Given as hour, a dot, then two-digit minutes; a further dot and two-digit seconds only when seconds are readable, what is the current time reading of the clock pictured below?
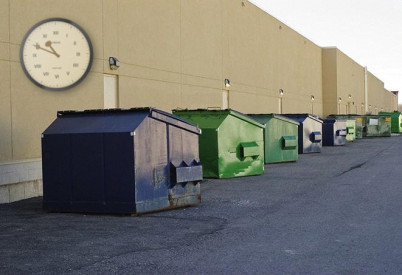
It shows 10.49
